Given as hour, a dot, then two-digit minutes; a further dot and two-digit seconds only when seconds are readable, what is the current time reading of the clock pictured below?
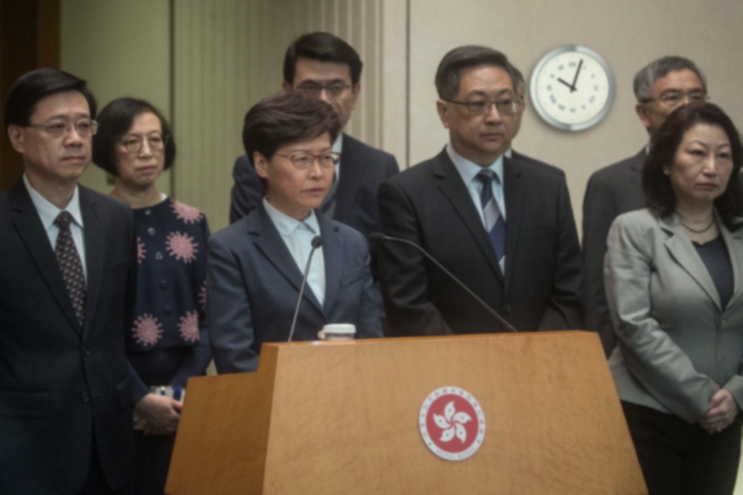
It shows 10.03
